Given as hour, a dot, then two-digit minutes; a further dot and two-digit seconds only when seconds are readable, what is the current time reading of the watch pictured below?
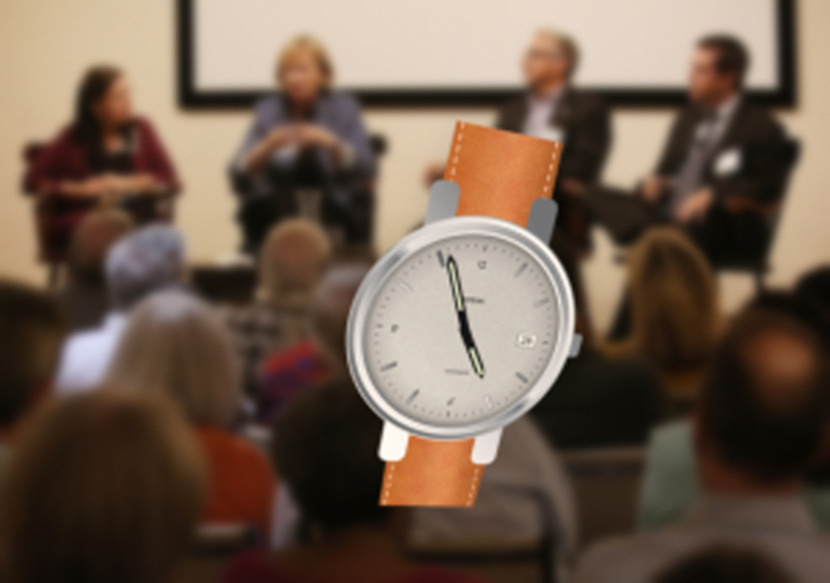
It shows 4.56
